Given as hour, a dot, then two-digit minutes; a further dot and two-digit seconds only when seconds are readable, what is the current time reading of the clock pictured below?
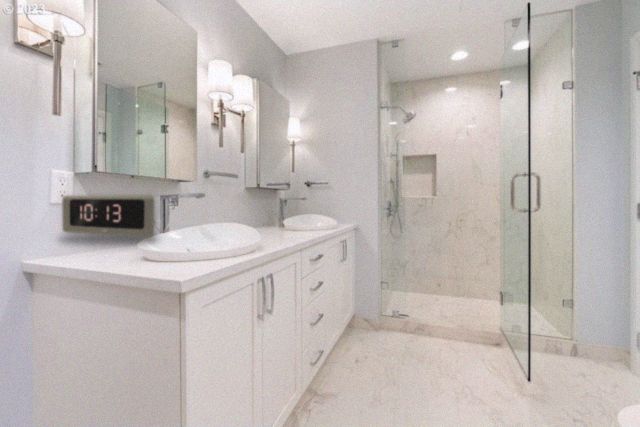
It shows 10.13
